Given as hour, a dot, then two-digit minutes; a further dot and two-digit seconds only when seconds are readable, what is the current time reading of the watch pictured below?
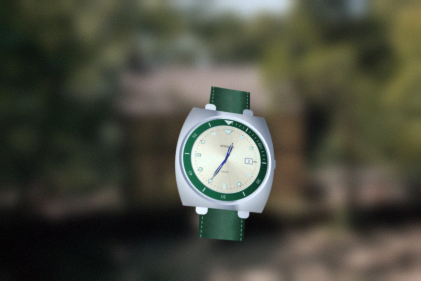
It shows 12.35
